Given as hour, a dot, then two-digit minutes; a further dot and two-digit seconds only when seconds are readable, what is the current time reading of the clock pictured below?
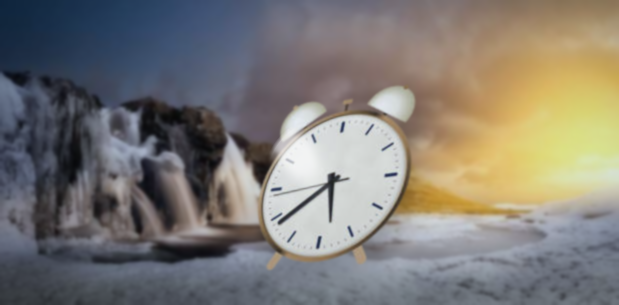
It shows 5.38.44
